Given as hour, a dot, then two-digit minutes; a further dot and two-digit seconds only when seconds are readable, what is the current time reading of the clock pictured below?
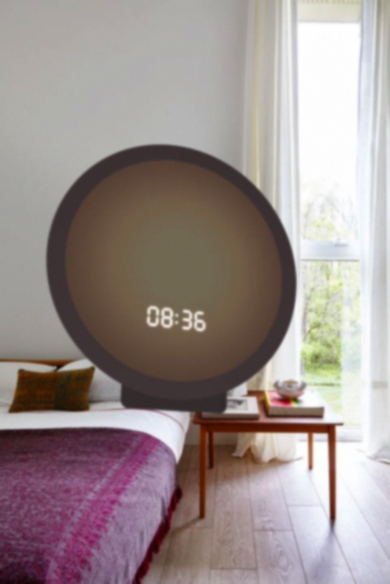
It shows 8.36
